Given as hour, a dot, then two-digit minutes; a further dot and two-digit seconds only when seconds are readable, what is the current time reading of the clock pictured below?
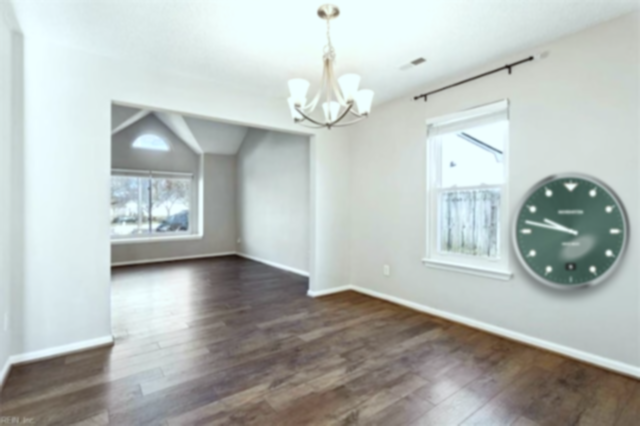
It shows 9.47
